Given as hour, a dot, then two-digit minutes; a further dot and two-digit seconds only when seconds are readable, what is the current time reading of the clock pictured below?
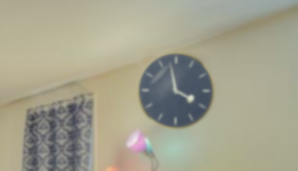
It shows 3.58
